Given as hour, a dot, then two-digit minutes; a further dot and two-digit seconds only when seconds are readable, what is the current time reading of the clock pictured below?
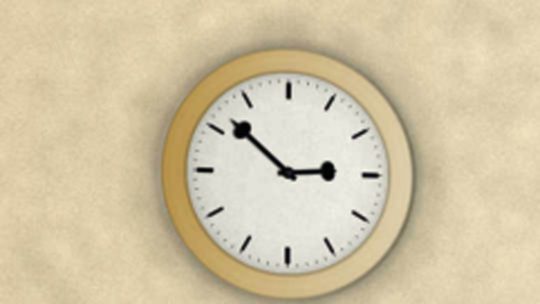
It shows 2.52
